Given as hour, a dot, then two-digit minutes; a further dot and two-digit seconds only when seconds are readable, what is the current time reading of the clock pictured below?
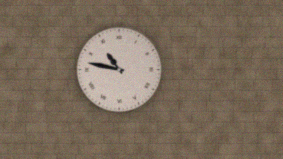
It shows 10.47
